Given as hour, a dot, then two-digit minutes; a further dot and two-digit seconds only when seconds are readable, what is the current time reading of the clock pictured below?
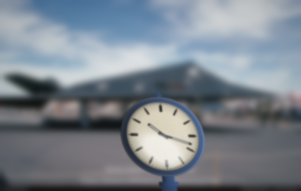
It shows 10.18
